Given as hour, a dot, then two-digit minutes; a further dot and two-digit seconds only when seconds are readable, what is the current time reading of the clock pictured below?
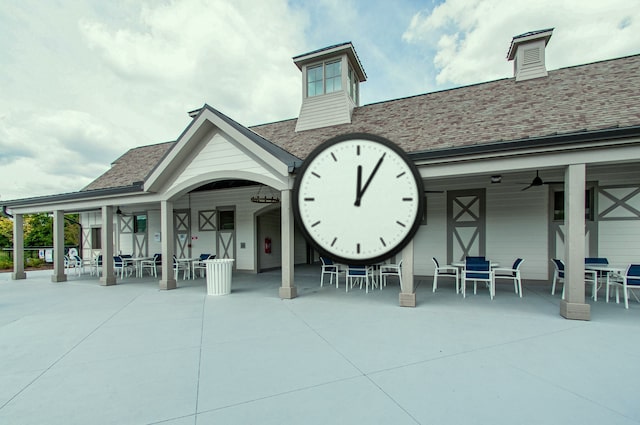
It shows 12.05
